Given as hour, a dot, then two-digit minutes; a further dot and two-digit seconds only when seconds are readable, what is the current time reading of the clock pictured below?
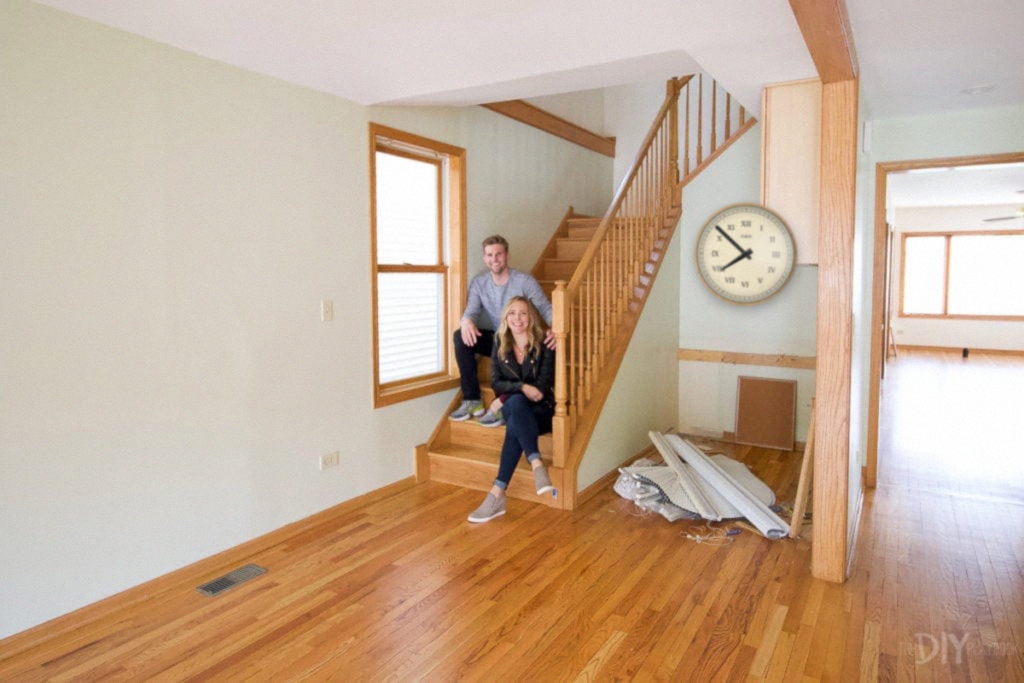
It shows 7.52
